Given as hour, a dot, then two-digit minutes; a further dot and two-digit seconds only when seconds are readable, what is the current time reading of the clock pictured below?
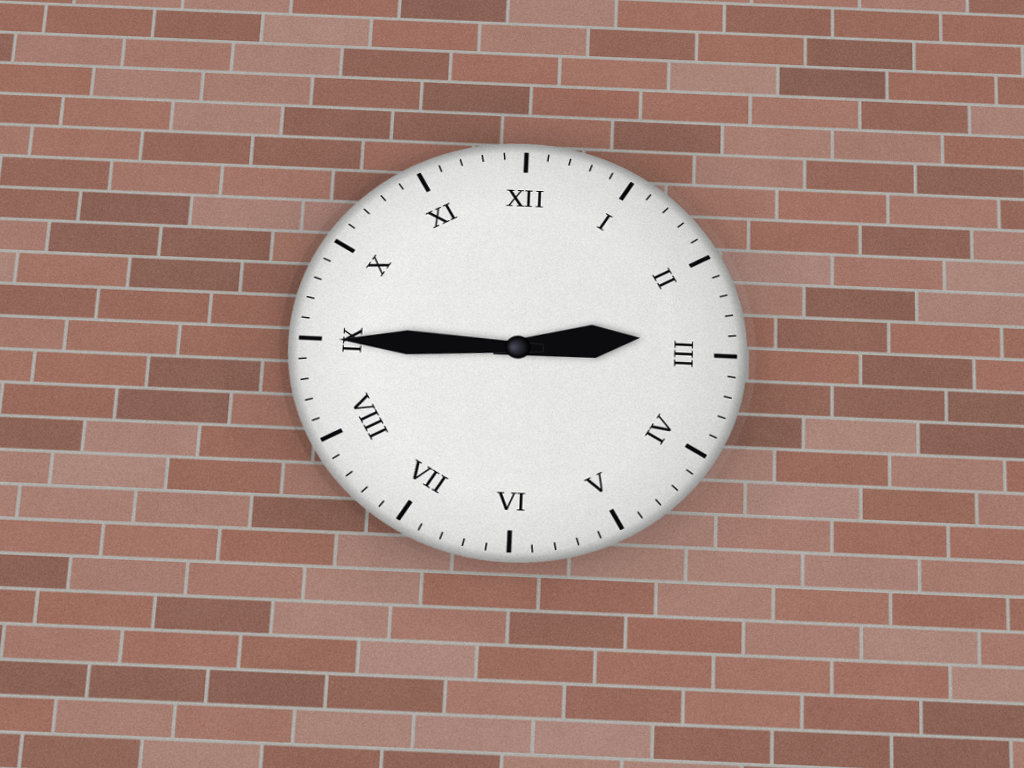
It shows 2.45
